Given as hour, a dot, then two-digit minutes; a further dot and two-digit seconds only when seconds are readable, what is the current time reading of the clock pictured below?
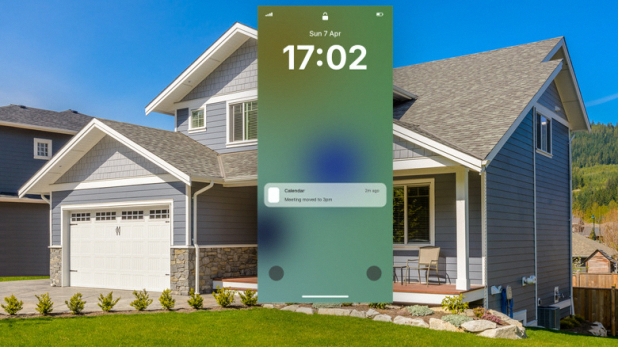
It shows 17.02
